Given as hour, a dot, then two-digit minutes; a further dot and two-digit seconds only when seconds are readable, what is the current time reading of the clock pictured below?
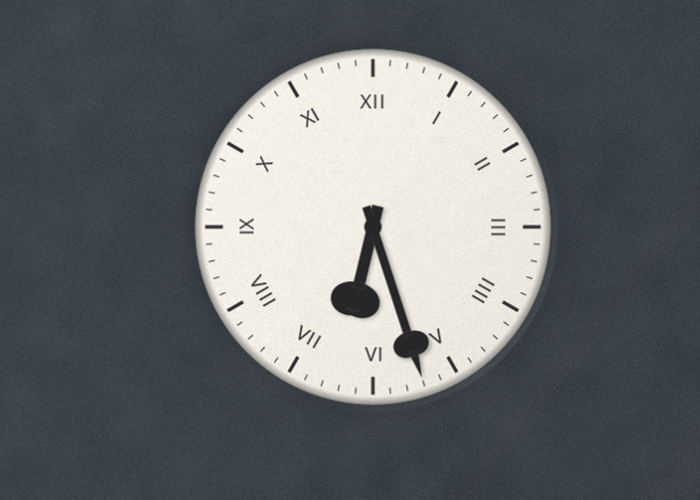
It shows 6.27
